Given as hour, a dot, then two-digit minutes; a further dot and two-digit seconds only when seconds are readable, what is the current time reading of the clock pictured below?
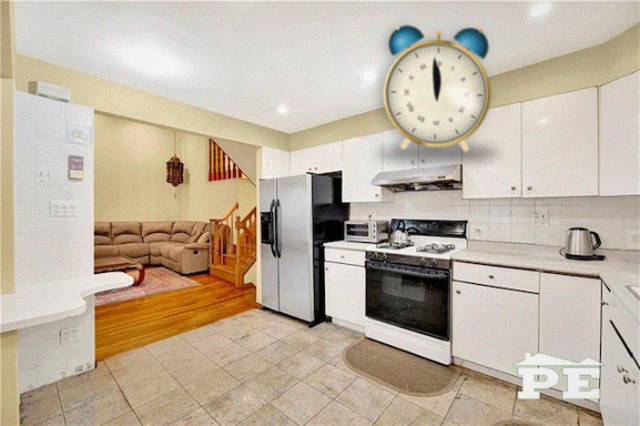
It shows 11.59
